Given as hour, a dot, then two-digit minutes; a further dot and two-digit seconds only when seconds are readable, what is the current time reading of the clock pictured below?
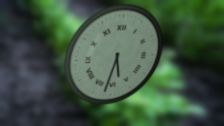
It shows 5.32
